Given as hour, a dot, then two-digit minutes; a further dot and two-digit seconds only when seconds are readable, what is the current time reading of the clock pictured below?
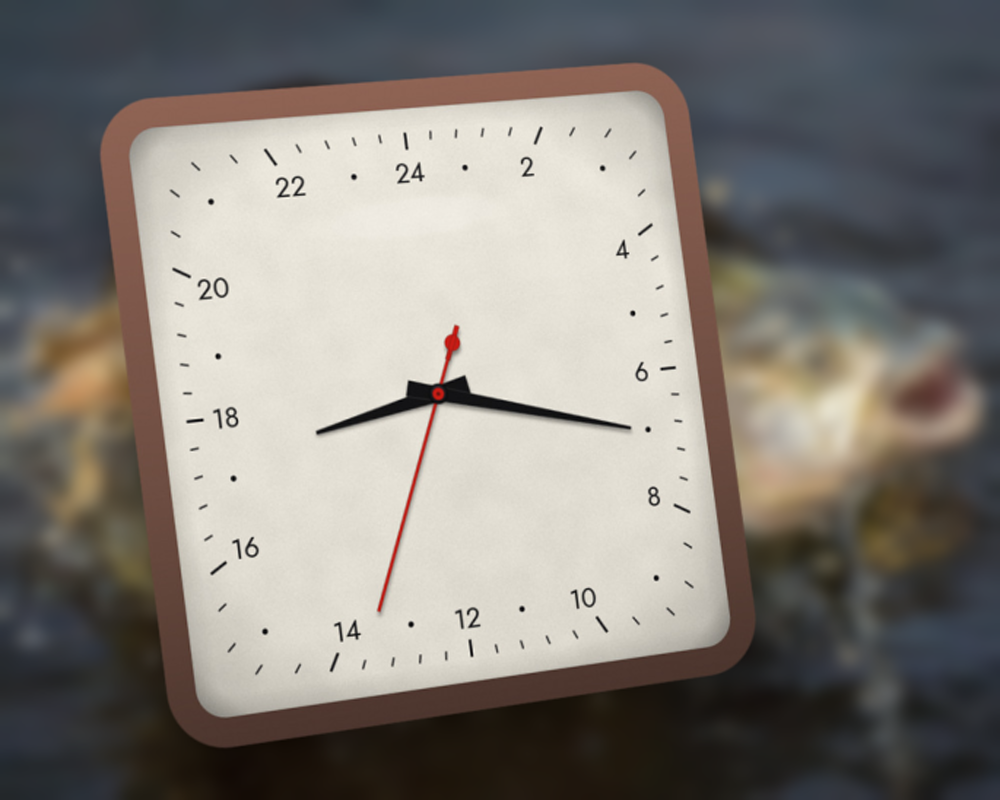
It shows 17.17.34
